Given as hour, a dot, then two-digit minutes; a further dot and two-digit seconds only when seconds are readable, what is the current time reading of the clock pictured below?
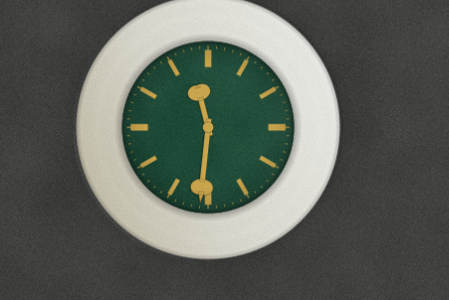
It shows 11.31
